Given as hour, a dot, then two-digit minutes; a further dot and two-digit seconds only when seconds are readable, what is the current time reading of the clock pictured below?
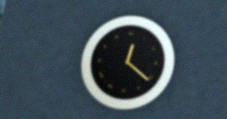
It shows 12.21
